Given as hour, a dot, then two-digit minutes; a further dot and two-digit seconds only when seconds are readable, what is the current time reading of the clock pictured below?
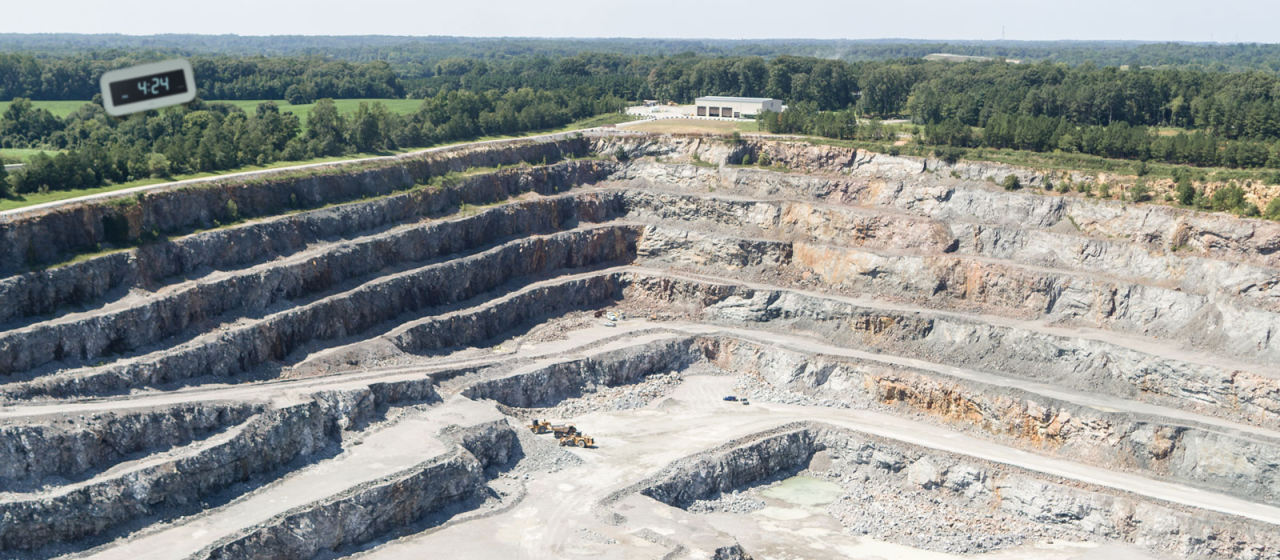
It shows 4.24
